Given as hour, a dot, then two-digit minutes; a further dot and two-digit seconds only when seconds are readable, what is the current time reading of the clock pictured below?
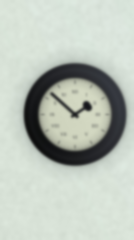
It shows 1.52
